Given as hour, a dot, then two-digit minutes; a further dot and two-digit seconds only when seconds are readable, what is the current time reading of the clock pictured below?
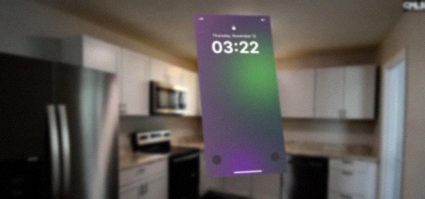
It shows 3.22
